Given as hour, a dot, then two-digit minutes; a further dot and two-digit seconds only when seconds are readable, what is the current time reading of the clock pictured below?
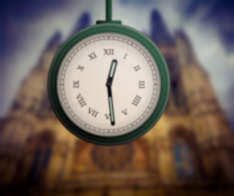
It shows 12.29
